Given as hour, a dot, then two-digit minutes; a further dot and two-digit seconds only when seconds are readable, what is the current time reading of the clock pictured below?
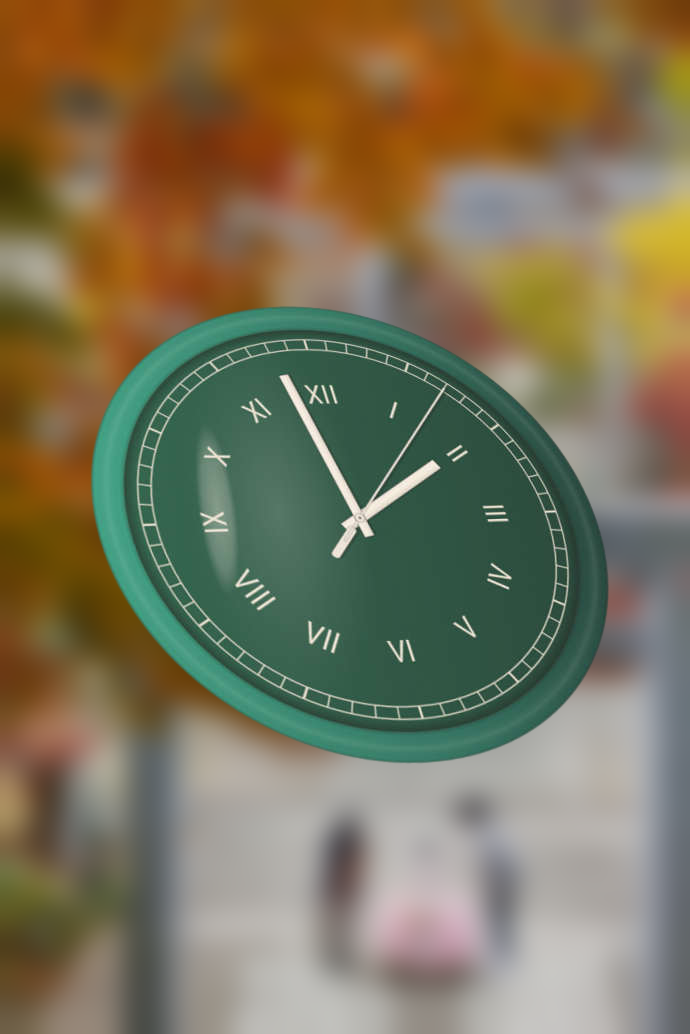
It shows 1.58.07
